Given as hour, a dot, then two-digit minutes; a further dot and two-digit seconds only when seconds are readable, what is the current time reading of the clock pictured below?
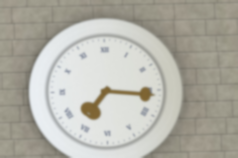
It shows 7.16
